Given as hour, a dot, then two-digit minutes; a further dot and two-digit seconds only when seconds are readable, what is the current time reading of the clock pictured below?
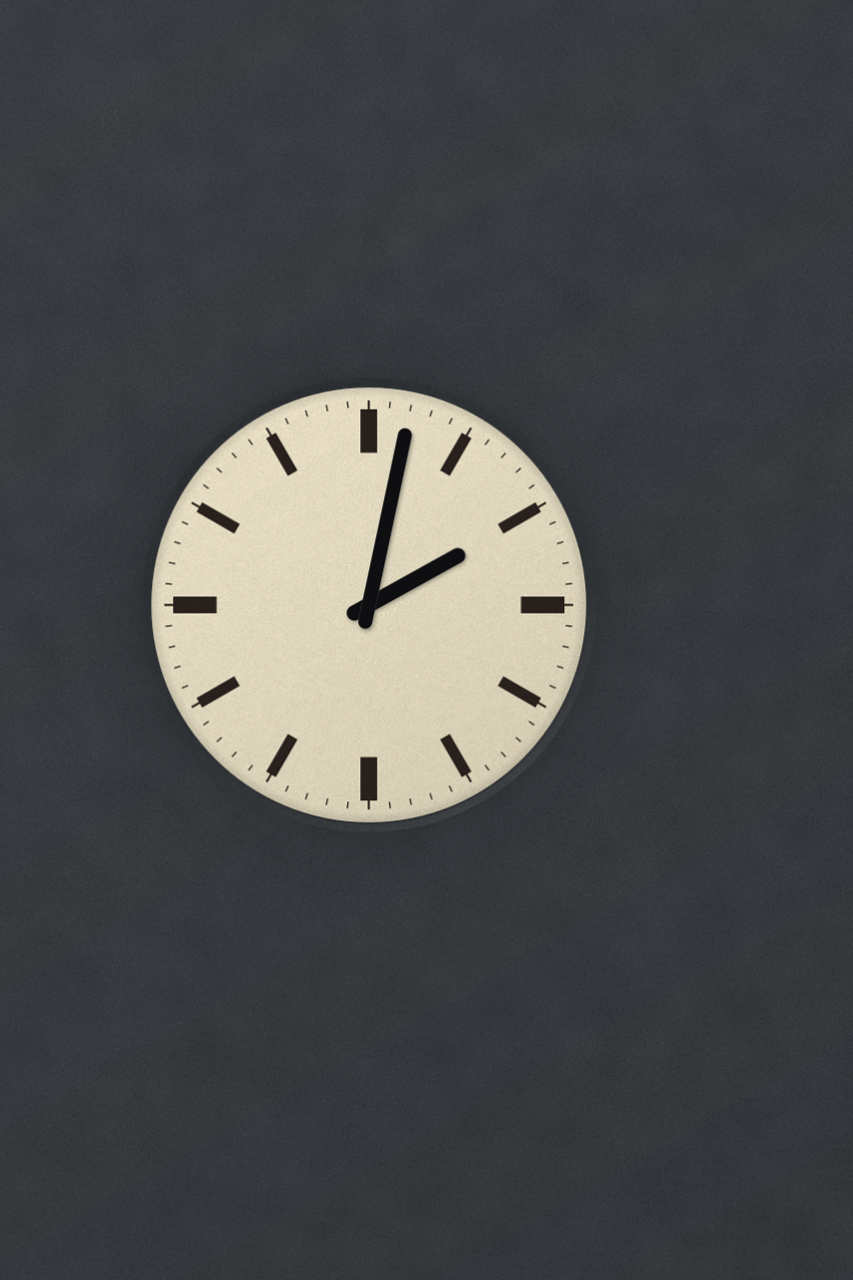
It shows 2.02
